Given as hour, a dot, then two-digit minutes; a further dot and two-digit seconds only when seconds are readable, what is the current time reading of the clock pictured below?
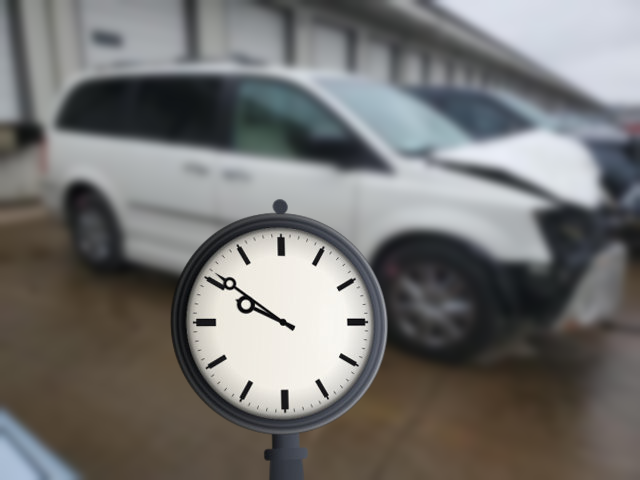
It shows 9.51
